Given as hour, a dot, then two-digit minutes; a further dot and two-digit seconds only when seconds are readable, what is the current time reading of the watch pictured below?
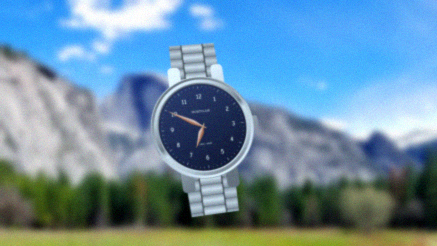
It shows 6.50
